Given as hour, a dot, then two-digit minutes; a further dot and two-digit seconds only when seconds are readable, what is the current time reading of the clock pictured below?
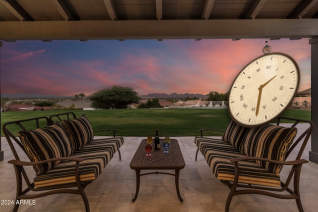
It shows 1.28
